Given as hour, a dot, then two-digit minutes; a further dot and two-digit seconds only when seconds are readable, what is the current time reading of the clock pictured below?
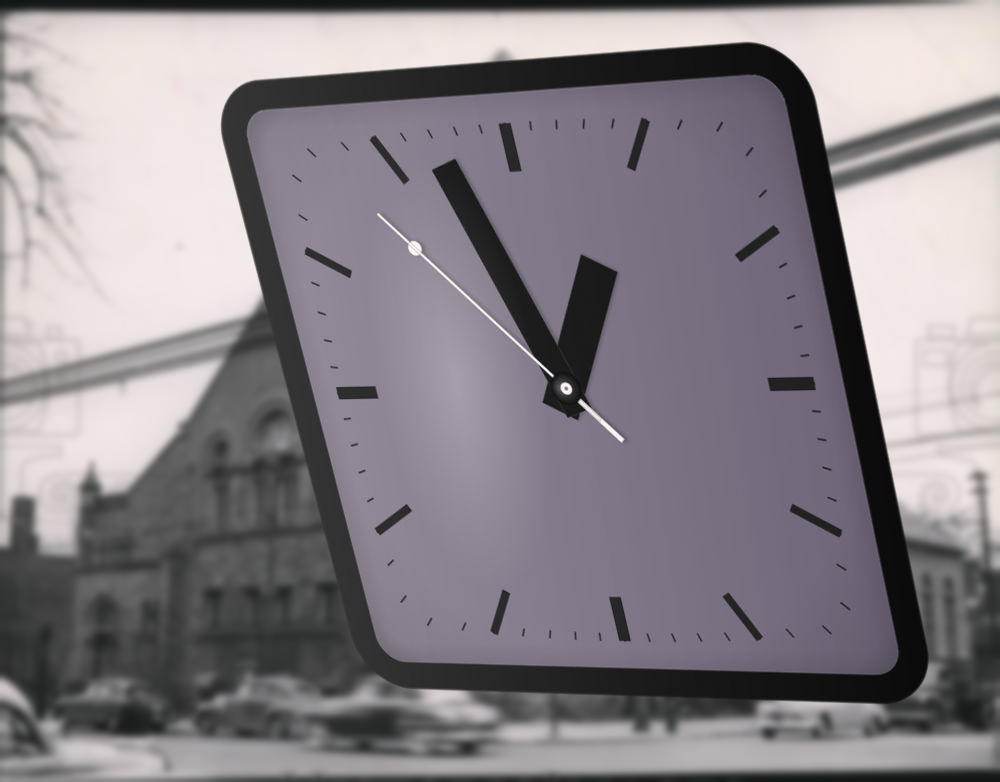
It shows 12.56.53
